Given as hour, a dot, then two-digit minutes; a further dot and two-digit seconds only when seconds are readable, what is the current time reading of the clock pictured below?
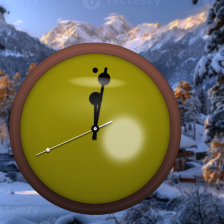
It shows 12.01.41
